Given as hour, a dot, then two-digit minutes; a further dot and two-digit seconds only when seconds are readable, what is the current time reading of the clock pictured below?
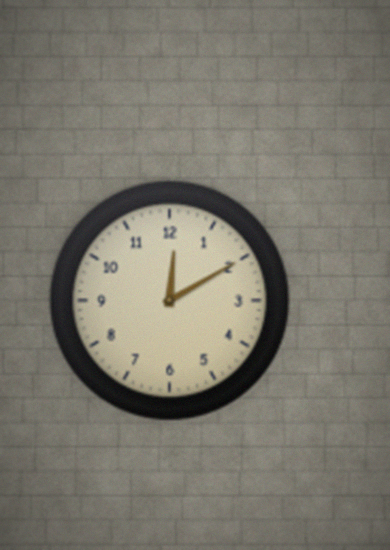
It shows 12.10
